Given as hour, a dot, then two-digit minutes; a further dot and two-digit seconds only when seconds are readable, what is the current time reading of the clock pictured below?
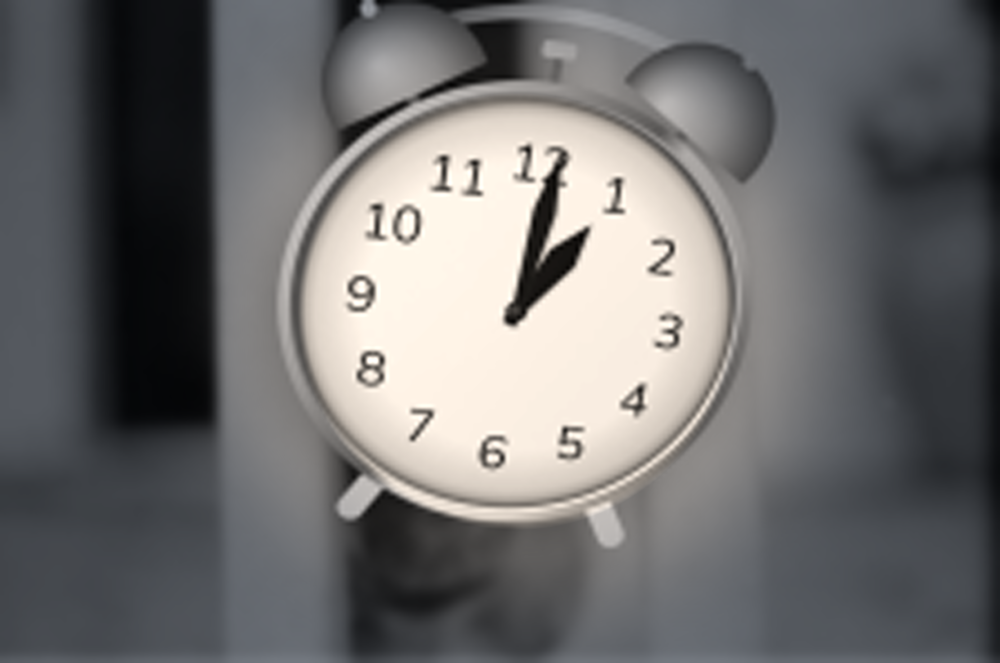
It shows 1.01
